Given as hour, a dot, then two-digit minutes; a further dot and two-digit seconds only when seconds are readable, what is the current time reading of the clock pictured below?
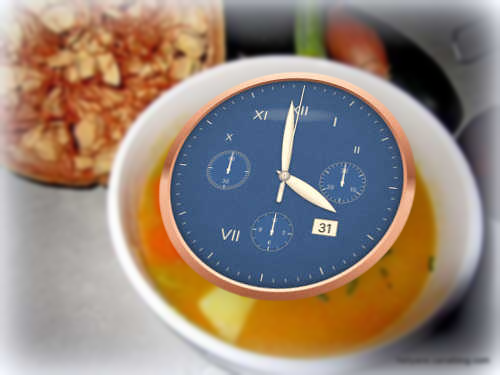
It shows 3.59
